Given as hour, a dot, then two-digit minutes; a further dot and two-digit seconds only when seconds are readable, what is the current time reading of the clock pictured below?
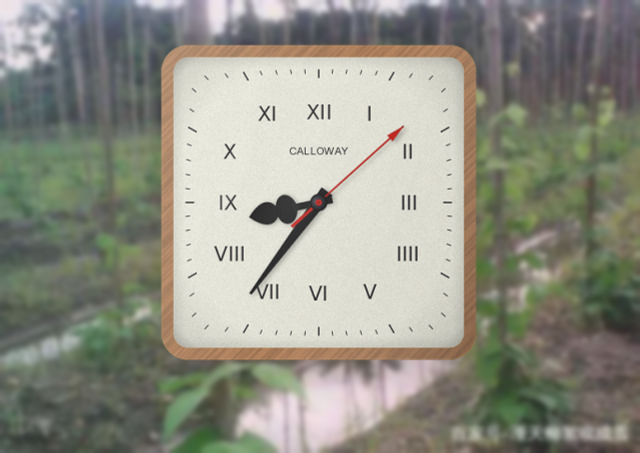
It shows 8.36.08
